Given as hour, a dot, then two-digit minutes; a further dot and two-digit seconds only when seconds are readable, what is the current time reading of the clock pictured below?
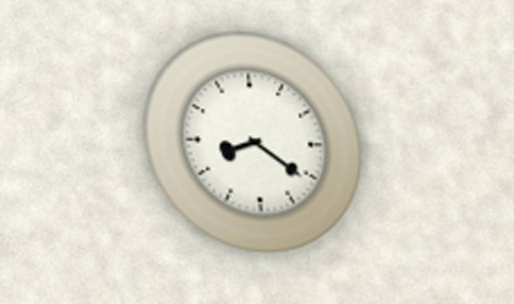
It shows 8.21
